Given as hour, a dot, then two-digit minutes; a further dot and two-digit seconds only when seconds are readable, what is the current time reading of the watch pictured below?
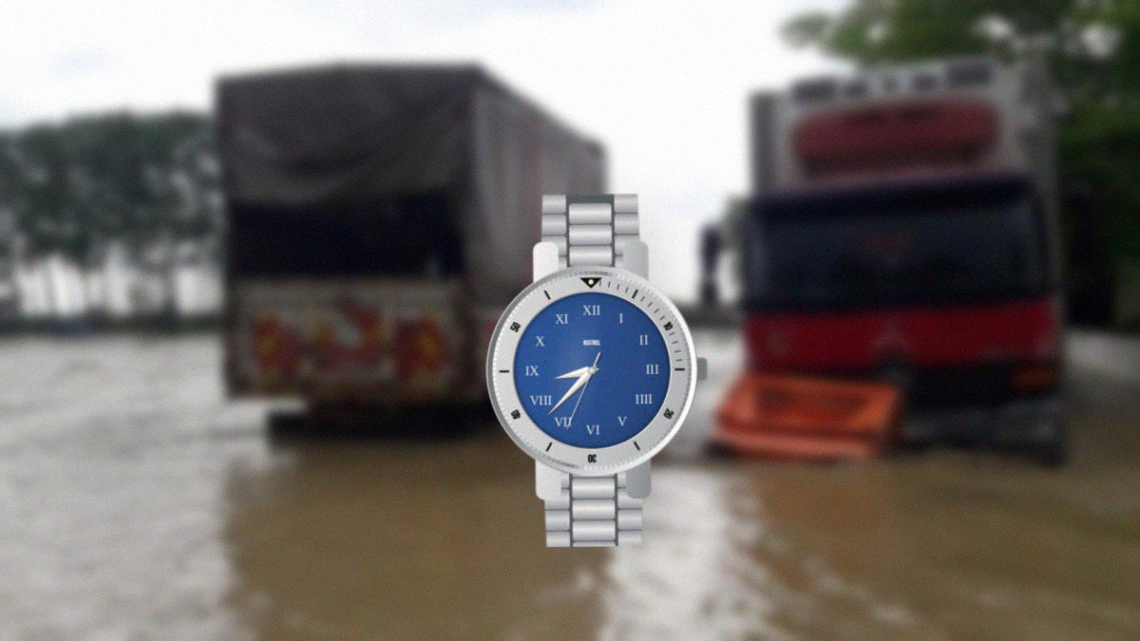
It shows 8.37.34
